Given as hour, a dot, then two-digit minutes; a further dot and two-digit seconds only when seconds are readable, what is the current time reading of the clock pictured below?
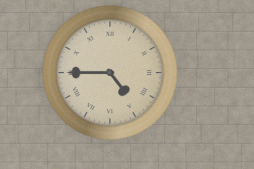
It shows 4.45
